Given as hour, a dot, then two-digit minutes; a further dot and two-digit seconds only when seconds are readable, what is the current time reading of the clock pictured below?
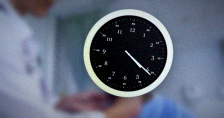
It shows 4.21
